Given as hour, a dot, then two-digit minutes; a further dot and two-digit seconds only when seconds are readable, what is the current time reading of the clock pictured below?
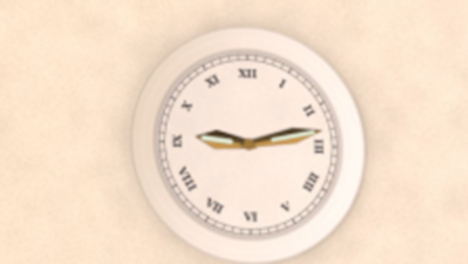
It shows 9.13
